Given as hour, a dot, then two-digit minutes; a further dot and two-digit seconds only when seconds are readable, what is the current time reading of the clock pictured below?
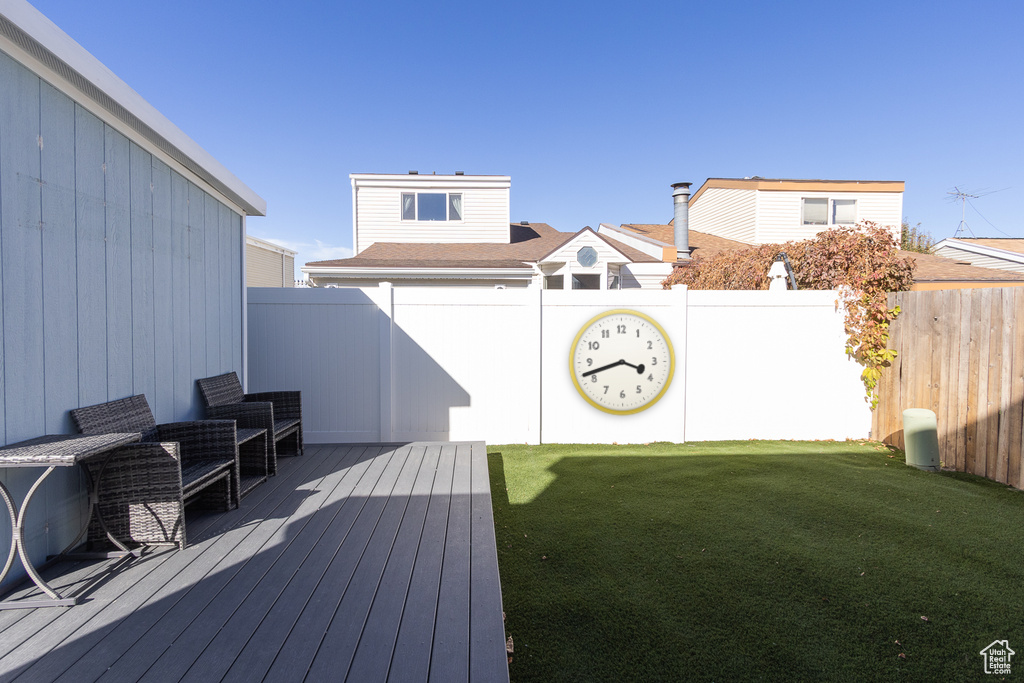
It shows 3.42
